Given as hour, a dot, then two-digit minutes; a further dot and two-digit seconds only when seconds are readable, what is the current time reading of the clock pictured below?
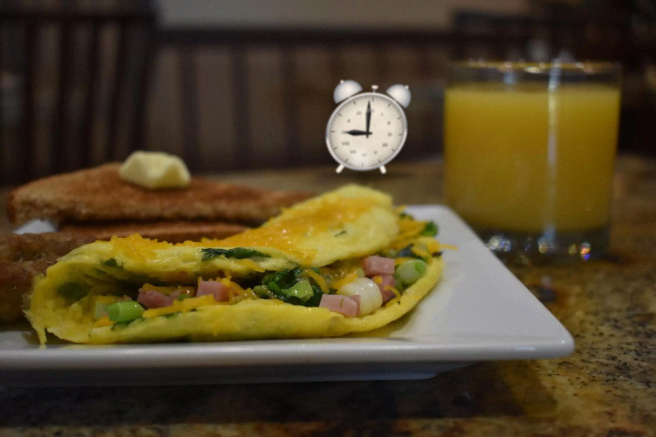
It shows 8.59
